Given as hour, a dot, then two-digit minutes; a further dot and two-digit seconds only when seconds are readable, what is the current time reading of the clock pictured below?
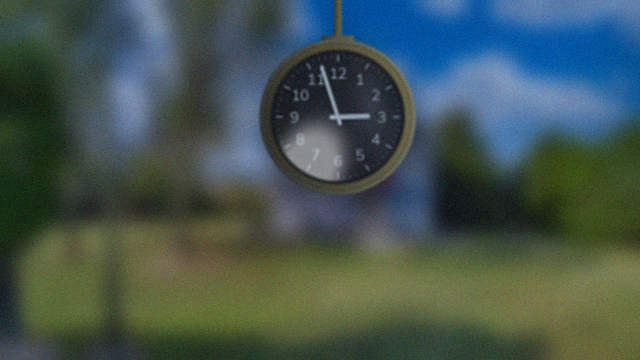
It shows 2.57
